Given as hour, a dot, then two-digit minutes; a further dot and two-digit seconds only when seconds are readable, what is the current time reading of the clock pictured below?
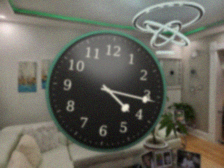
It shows 4.16
